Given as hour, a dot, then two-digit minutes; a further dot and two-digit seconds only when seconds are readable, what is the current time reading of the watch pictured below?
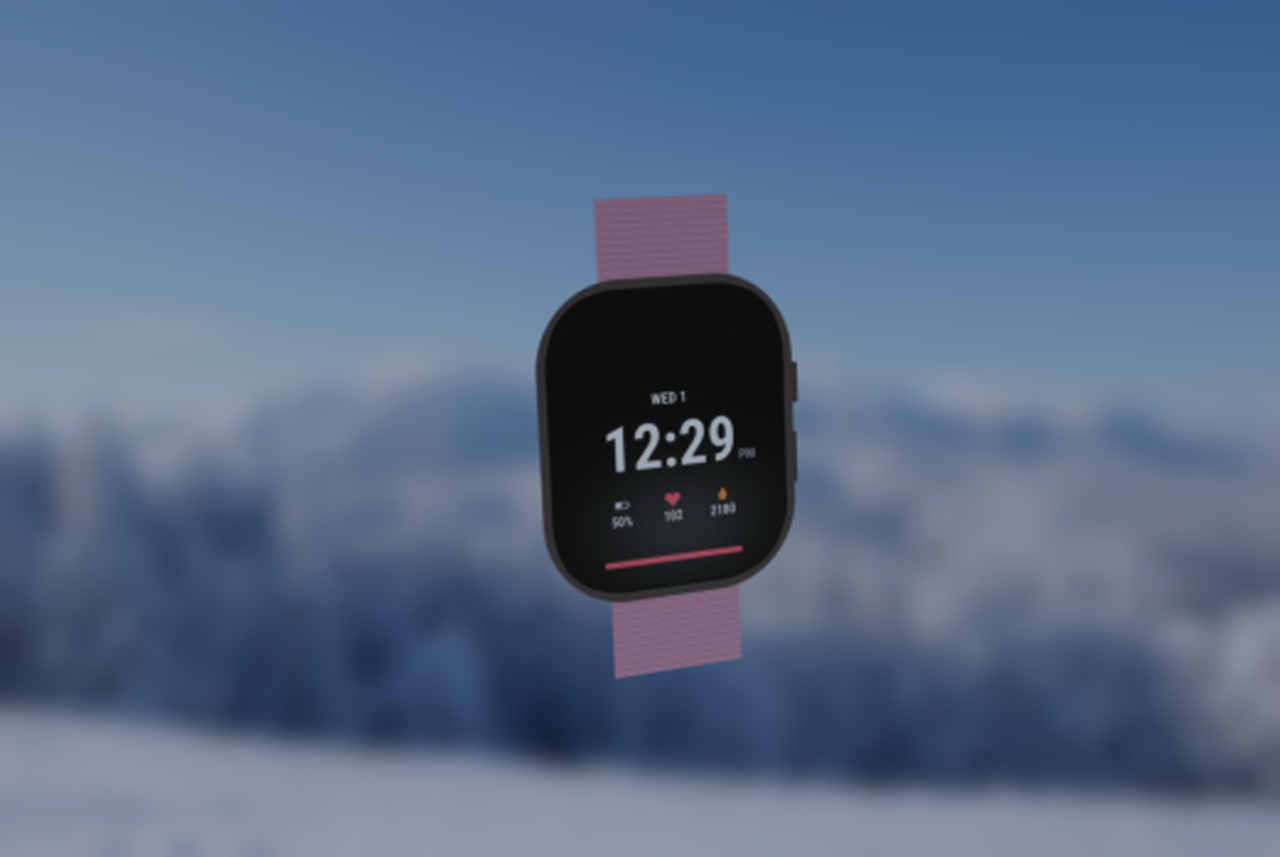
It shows 12.29
